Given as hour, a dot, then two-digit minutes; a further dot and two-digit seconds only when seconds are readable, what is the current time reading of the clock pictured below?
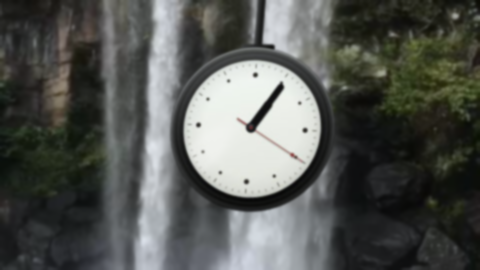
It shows 1.05.20
